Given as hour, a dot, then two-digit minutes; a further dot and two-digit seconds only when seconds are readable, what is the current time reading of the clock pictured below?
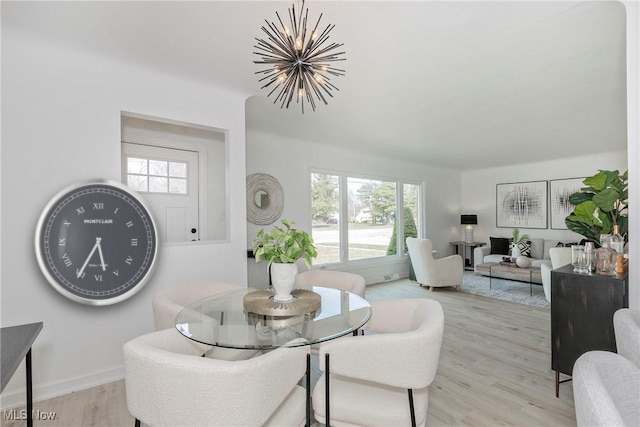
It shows 5.35
